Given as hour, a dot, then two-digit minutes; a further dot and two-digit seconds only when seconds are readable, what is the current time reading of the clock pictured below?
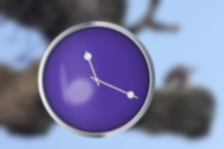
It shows 11.19
